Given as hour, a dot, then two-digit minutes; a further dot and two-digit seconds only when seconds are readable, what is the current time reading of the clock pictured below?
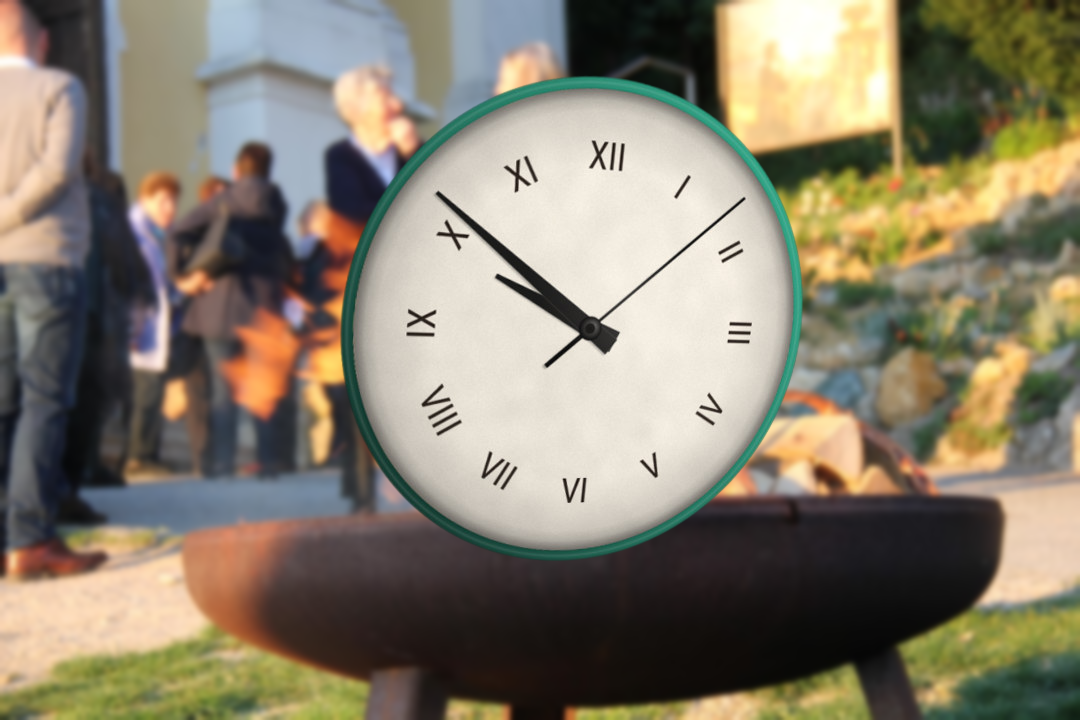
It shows 9.51.08
